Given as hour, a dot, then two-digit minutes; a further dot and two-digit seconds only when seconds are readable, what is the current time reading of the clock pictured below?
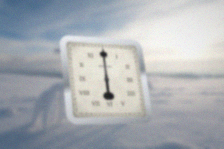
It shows 6.00
